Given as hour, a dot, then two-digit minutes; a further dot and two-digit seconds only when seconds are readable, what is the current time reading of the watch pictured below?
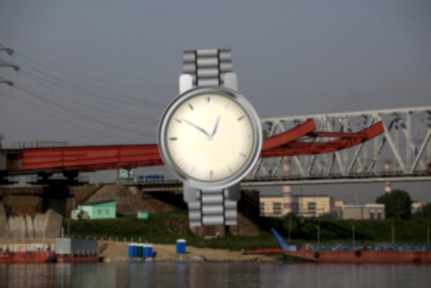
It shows 12.51
